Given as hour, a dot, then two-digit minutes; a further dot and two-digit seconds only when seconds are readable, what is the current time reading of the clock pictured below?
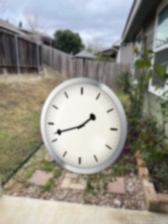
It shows 1.42
